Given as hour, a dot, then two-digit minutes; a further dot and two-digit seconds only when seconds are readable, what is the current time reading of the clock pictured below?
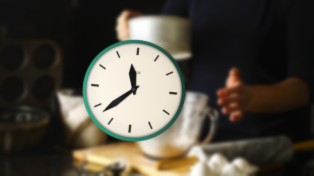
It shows 11.38
